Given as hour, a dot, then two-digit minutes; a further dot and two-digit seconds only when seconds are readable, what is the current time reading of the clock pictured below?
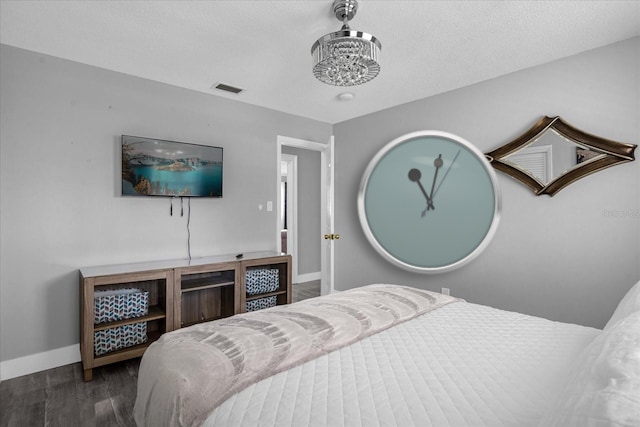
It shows 11.02.05
